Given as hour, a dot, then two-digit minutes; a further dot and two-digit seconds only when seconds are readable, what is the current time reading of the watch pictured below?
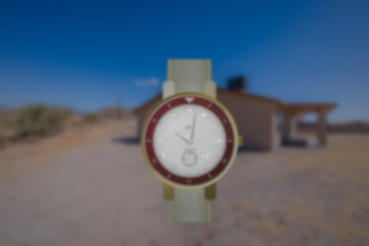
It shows 10.02
